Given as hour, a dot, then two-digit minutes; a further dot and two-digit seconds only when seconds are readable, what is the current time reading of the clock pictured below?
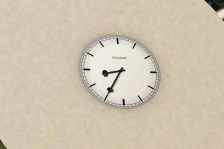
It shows 8.35
